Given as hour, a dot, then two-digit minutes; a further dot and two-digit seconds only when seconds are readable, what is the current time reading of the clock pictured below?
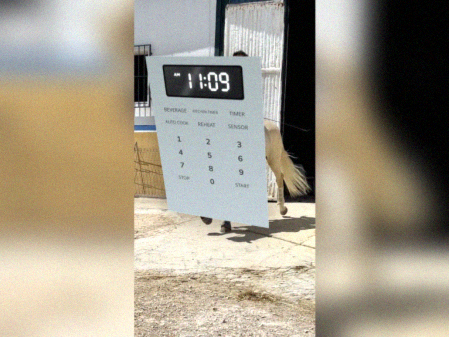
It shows 11.09
